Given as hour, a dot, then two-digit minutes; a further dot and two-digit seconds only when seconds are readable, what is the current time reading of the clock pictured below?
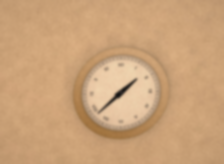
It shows 1.38
